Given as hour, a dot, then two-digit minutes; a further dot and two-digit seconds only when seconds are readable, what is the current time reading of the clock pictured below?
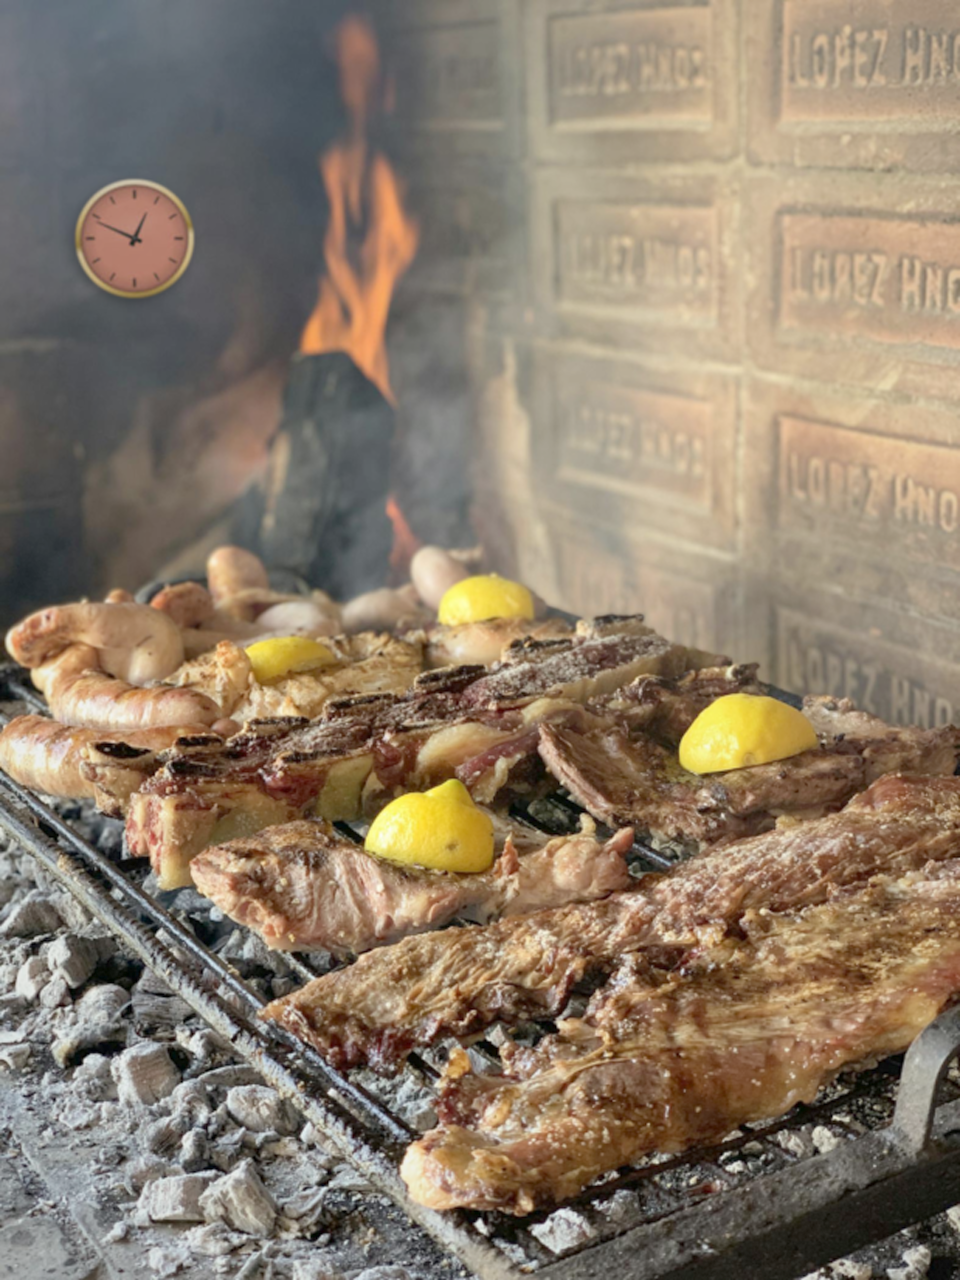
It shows 12.49
